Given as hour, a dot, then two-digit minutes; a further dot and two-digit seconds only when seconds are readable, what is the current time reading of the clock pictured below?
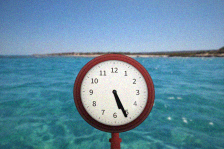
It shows 5.26
